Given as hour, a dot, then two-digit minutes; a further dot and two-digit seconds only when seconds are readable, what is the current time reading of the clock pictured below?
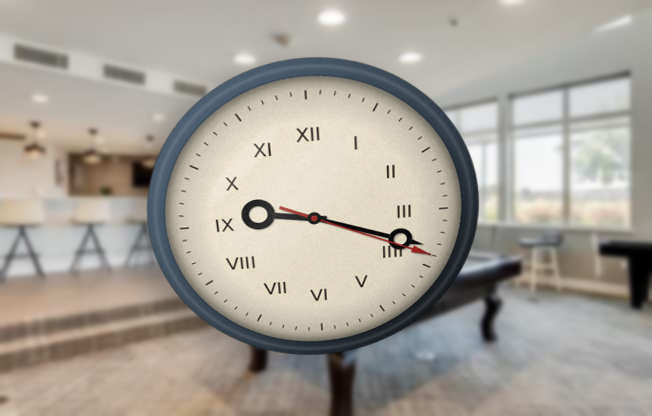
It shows 9.18.19
